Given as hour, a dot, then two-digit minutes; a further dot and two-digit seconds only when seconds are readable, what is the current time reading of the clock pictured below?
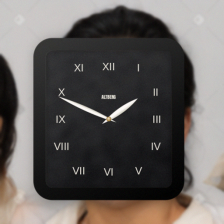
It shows 1.49
